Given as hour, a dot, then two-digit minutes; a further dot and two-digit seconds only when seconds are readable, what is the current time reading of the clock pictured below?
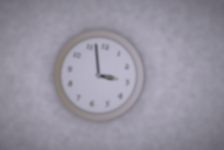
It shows 2.57
